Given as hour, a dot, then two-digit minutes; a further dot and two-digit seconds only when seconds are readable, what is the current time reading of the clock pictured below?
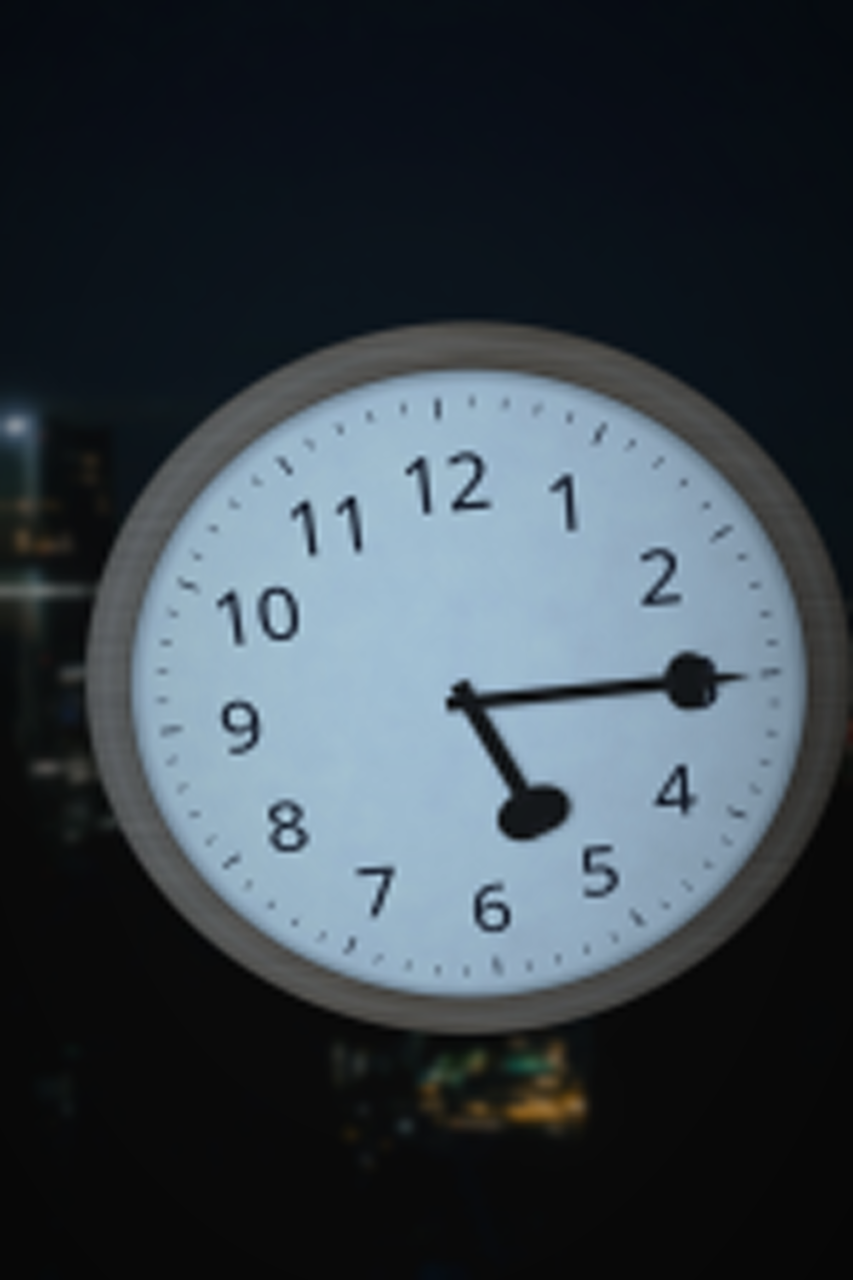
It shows 5.15
